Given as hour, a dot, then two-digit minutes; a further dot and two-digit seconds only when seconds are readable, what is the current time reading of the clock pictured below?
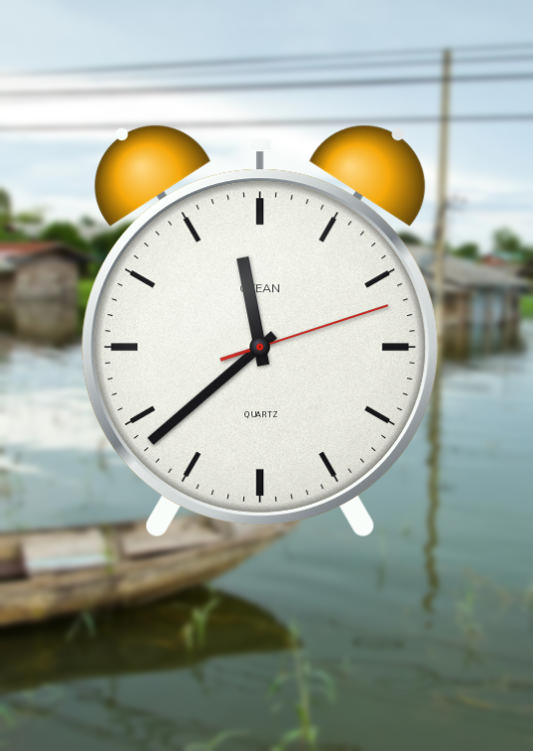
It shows 11.38.12
